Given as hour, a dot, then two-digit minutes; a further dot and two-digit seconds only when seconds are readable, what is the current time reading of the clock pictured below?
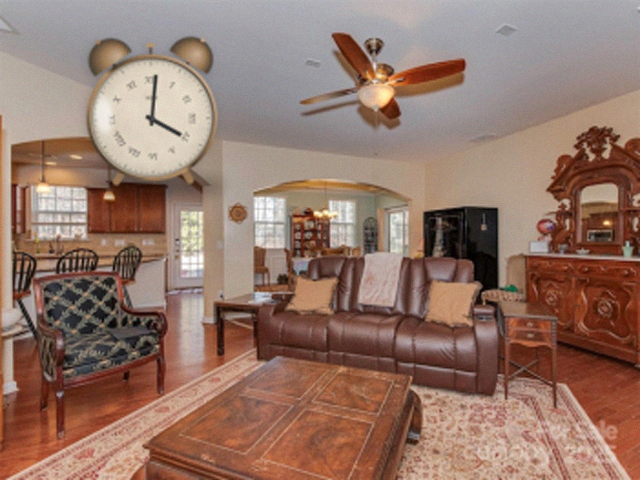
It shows 4.01
